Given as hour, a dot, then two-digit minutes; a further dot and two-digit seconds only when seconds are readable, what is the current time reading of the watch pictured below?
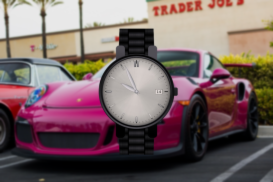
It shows 9.56
